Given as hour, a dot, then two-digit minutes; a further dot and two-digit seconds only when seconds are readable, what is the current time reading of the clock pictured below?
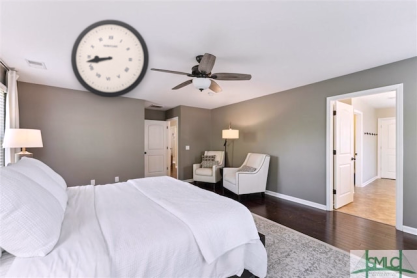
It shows 8.43
